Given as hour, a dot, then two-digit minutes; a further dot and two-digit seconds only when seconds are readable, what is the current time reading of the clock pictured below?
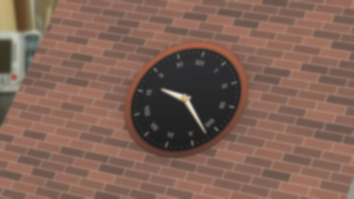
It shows 9.22
